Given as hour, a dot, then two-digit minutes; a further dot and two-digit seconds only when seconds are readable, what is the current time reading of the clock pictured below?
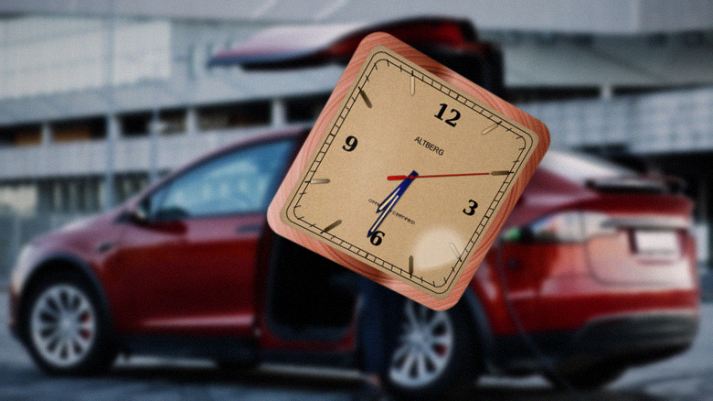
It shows 6.31.10
